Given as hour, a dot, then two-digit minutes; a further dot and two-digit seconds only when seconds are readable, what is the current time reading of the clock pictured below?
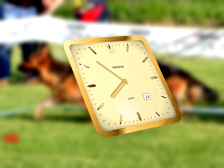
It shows 7.53
